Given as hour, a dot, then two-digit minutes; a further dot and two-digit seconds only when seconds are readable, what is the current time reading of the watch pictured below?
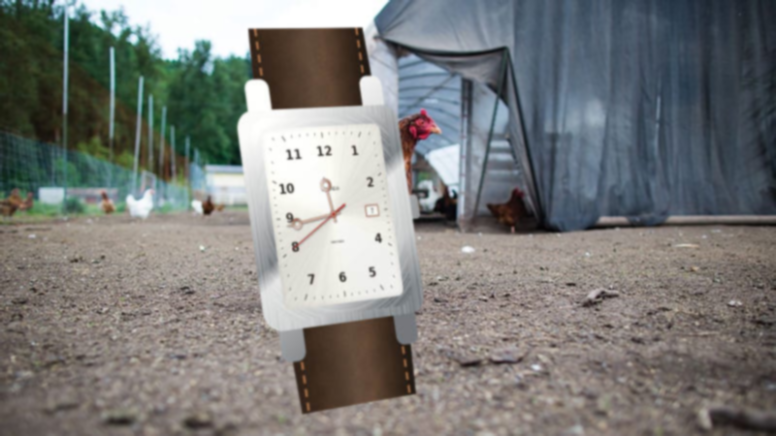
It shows 11.43.40
